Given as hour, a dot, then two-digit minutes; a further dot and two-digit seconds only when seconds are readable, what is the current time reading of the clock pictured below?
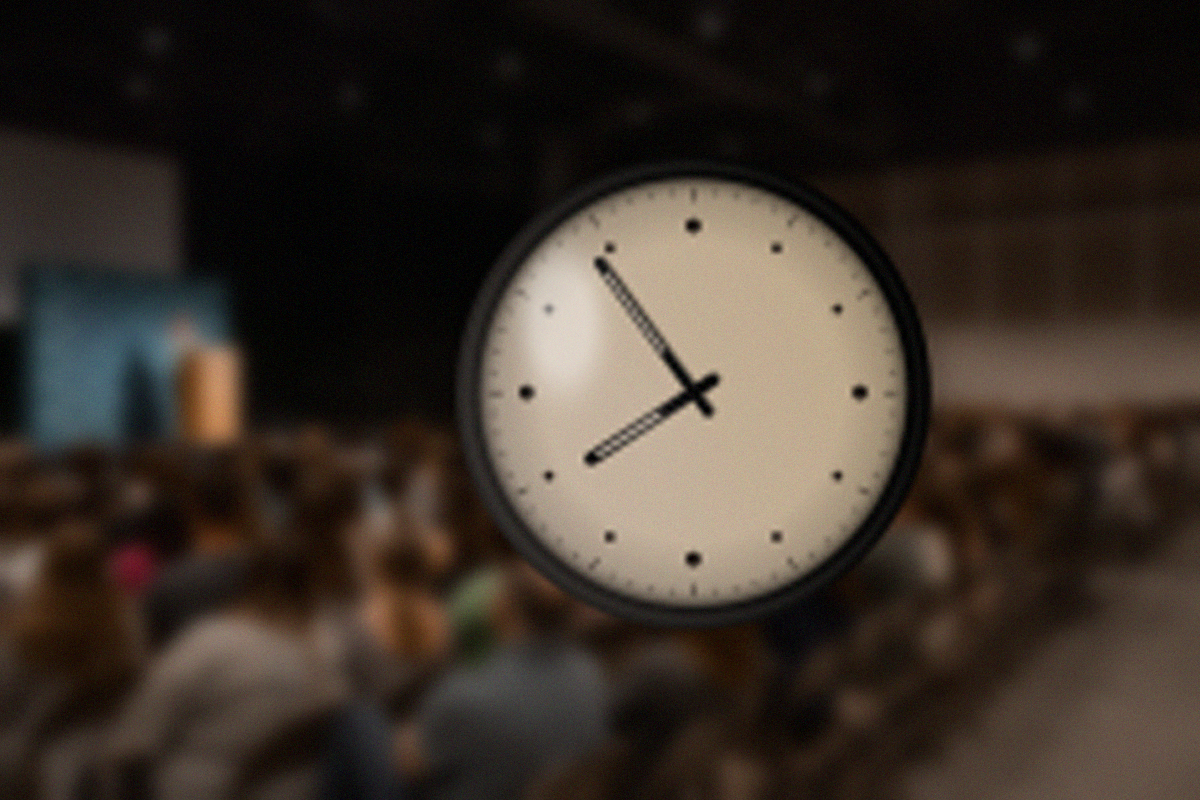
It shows 7.54
